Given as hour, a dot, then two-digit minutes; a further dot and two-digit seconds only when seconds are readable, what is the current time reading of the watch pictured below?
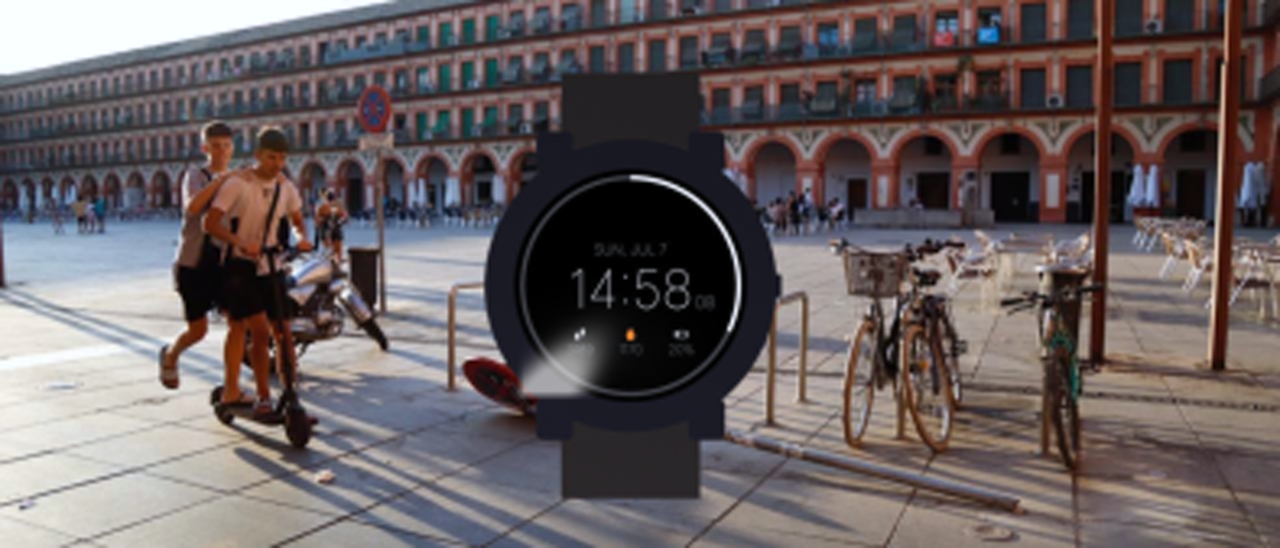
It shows 14.58
